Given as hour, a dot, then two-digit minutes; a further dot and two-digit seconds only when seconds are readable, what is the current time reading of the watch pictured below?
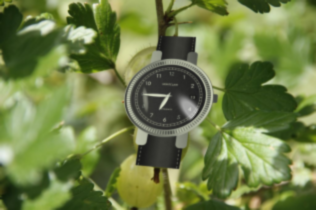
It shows 6.45
